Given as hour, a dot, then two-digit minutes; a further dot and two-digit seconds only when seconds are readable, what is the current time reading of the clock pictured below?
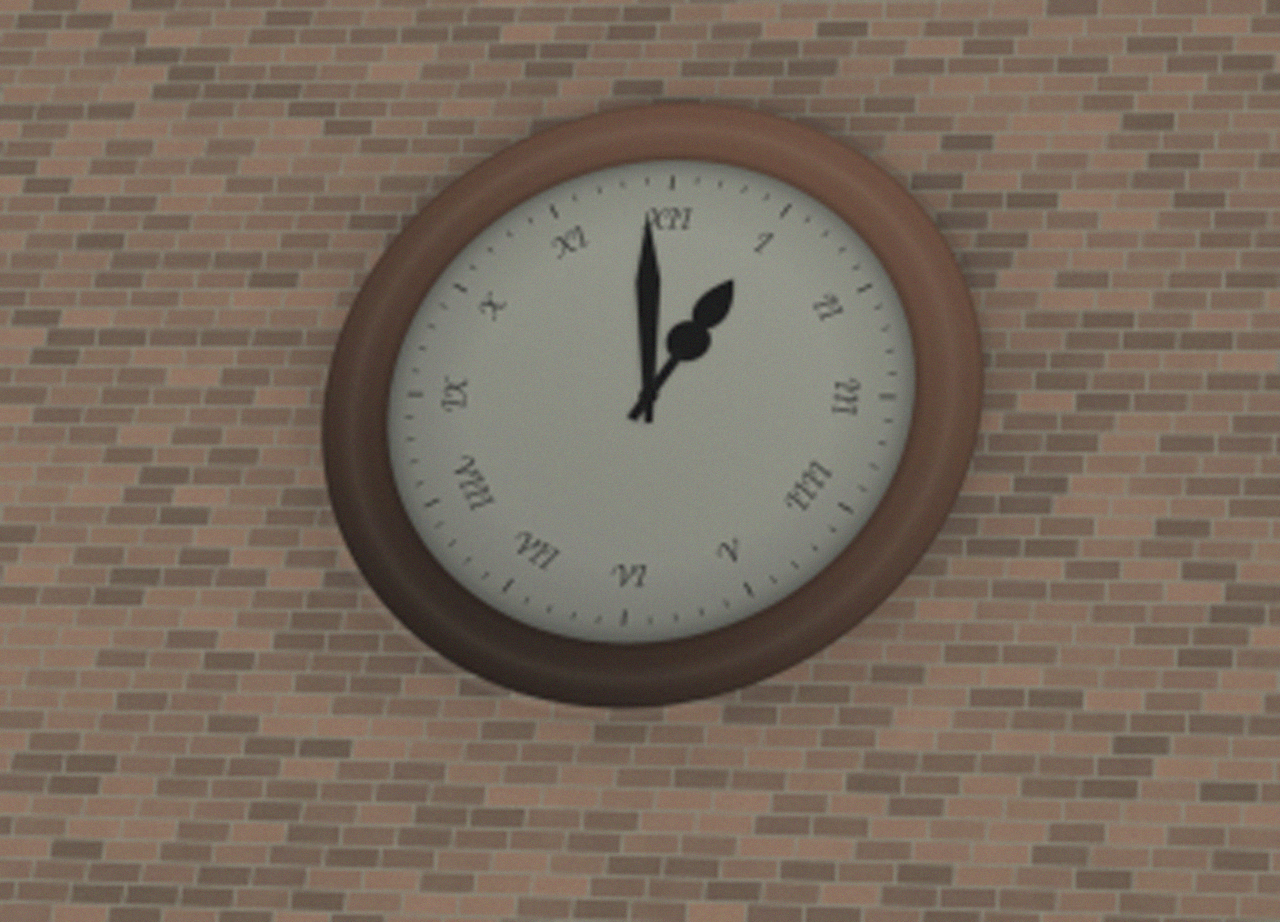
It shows 12.59
